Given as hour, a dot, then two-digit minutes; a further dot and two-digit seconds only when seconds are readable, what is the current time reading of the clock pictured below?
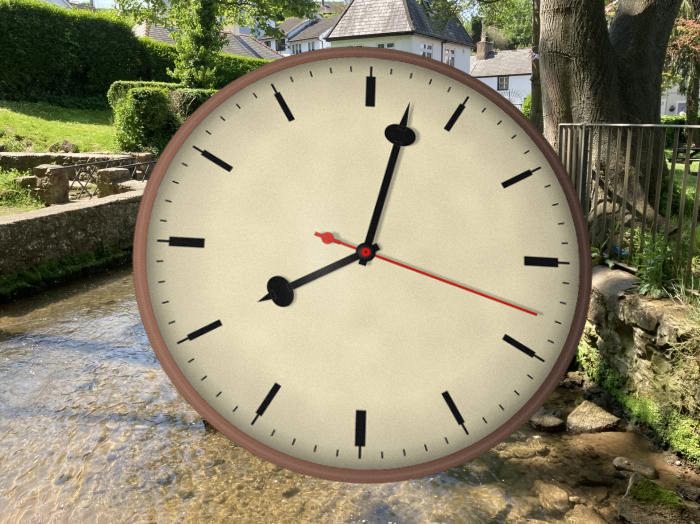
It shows 8.02.18
